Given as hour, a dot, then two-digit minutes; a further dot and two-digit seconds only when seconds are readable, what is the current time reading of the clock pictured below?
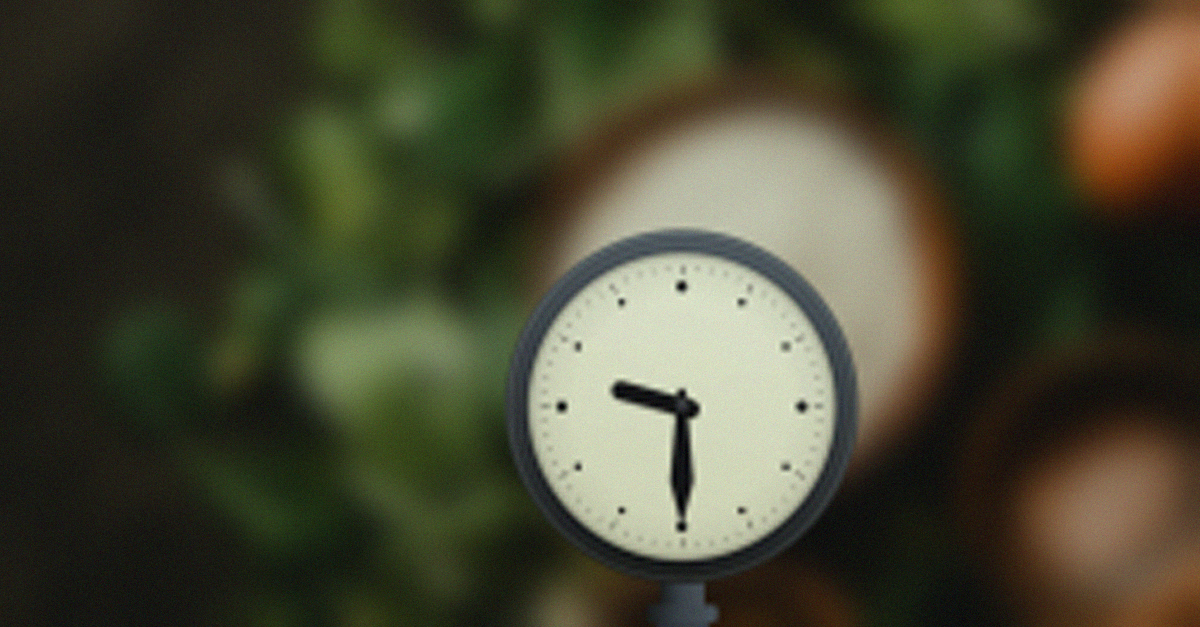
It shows 9.30
